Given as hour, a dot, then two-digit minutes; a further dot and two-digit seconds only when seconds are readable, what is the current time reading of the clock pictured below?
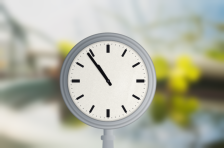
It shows 10.54
